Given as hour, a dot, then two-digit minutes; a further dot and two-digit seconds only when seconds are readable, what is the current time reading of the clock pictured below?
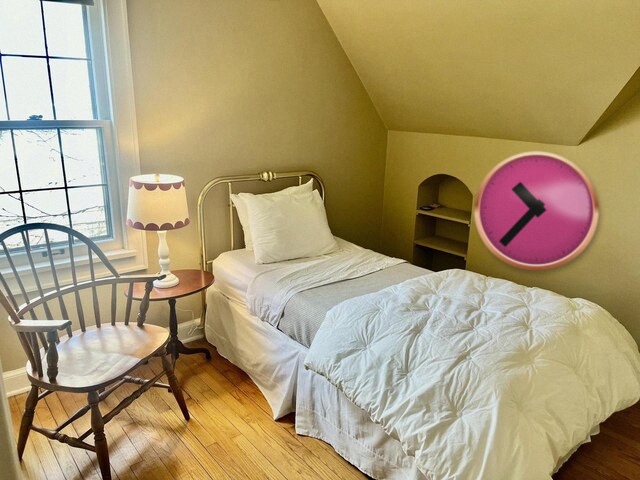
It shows 10.37
